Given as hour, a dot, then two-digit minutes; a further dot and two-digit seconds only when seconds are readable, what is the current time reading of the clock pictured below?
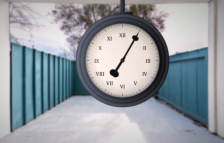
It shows 7.05
